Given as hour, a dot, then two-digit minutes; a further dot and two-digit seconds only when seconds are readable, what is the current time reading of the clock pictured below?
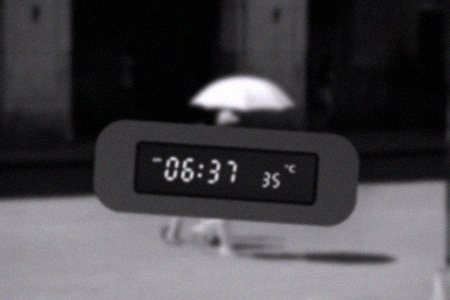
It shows 6.37
